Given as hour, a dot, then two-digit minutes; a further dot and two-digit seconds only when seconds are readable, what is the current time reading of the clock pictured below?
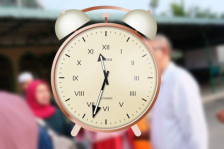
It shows 11.33
